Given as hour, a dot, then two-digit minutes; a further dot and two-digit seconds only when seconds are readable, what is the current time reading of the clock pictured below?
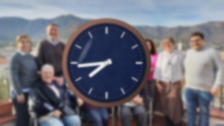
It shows 7.44
